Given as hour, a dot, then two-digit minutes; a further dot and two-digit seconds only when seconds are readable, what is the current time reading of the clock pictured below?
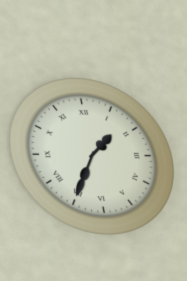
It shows 1.35
